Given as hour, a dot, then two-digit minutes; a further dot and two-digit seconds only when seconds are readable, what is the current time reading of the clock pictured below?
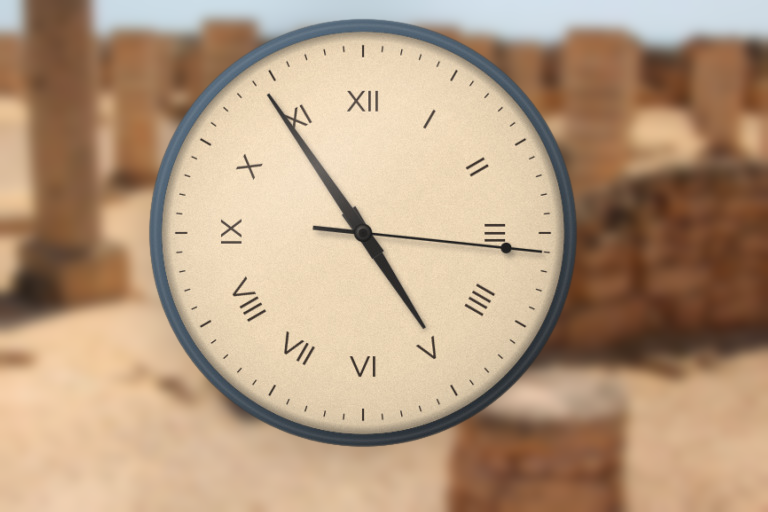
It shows 4.54.16
